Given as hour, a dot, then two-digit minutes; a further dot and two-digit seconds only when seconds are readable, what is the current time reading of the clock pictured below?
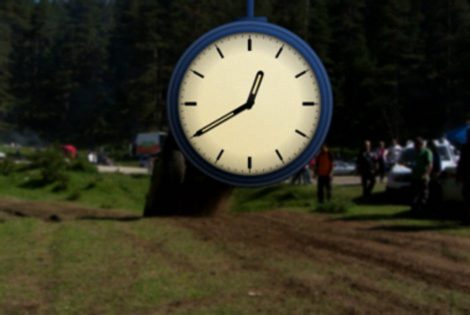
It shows 12.40
